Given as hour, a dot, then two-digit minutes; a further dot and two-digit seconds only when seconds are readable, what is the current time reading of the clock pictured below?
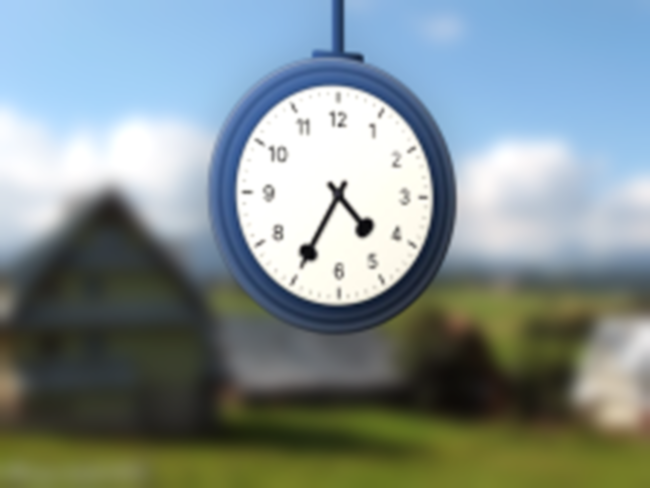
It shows 4.35
